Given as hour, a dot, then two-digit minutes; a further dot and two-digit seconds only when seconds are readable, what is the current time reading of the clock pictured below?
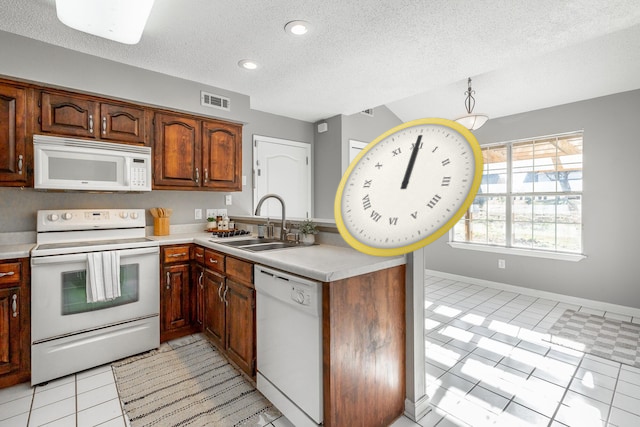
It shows 12.00
